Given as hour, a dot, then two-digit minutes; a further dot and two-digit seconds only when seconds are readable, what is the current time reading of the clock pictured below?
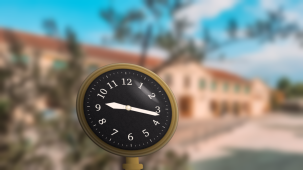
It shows 9.17
